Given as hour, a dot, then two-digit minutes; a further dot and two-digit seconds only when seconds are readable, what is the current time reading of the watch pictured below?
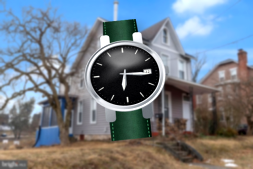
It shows 6.16
